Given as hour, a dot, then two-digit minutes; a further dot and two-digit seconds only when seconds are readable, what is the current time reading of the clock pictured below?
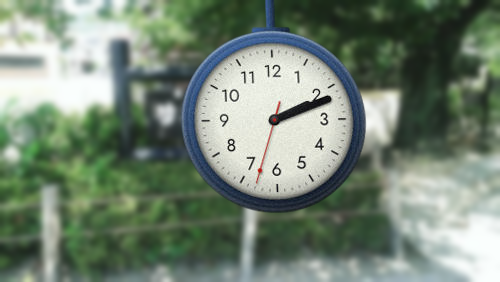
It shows 2.11.33
